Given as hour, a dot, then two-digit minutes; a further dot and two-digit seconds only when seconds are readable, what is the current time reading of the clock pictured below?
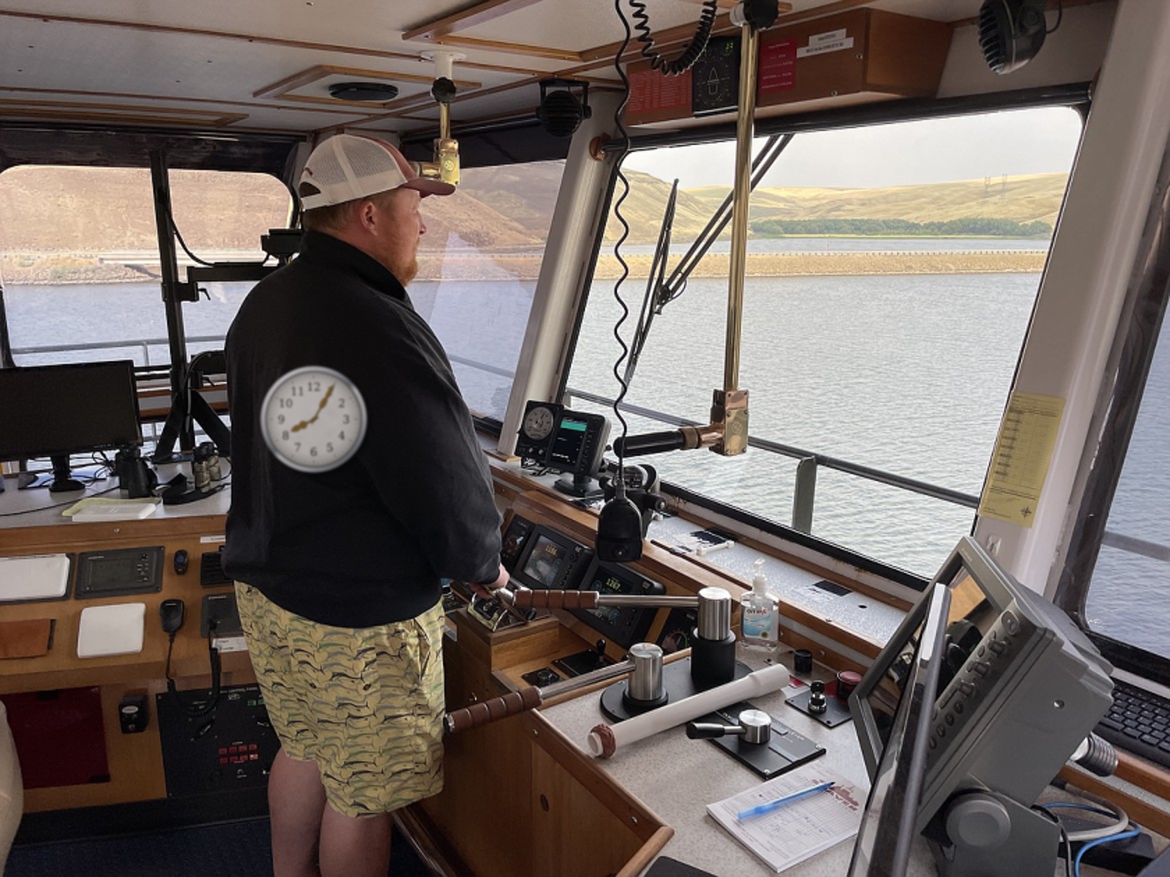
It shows 8.05
